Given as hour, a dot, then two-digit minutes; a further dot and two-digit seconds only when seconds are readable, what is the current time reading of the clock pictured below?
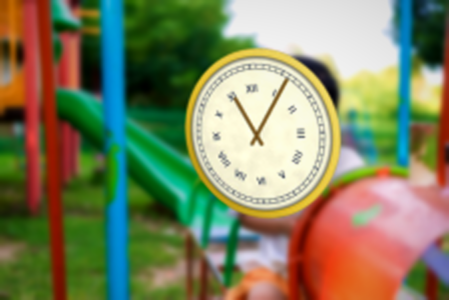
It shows 11.06
